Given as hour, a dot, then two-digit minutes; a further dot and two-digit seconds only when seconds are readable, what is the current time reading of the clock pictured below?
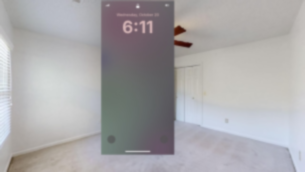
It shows 6.11
